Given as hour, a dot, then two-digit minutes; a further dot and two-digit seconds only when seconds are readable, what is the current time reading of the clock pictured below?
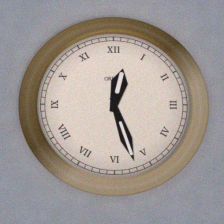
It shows 12.27
